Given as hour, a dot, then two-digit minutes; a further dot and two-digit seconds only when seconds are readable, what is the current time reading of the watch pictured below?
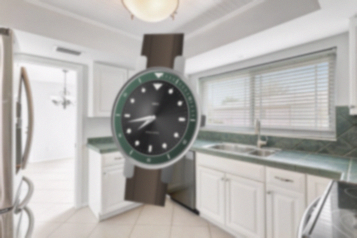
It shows 7.43
